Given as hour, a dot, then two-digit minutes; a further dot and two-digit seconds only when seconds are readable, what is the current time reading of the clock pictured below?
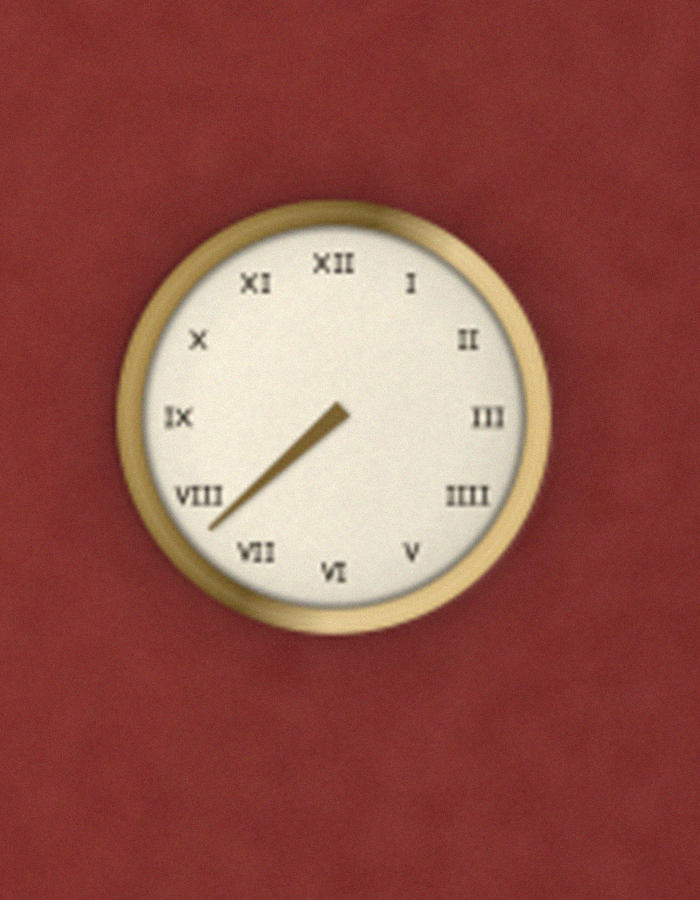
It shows 7.38
